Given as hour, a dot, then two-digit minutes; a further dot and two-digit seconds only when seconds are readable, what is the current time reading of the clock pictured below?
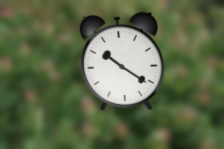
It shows 10.21
